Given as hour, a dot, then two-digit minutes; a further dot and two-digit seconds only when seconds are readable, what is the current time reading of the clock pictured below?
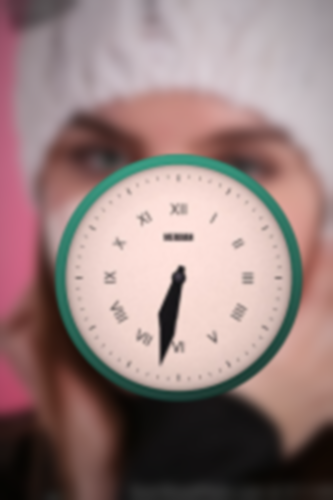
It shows 6.32
